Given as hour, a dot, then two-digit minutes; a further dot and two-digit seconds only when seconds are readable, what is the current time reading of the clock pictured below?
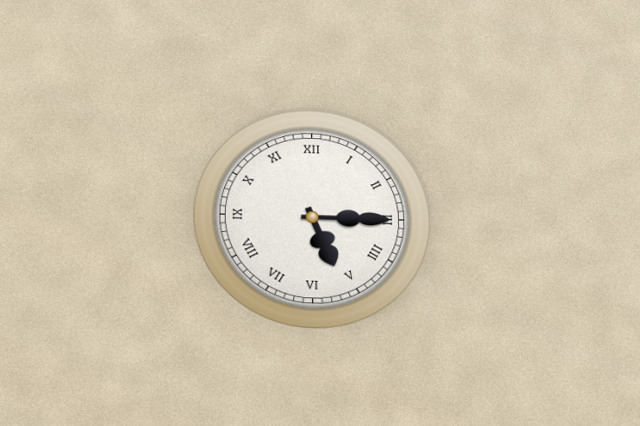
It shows 5.15
